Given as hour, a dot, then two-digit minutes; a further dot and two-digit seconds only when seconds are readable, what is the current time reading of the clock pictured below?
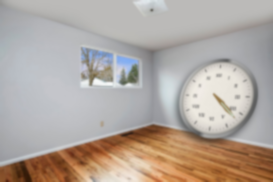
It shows 4.22
